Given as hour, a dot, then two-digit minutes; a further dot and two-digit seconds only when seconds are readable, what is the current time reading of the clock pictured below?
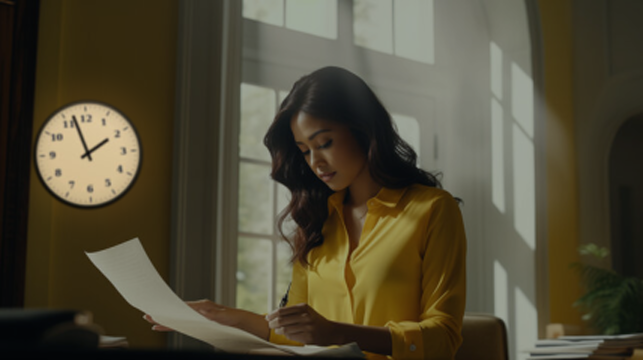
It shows 1.57
